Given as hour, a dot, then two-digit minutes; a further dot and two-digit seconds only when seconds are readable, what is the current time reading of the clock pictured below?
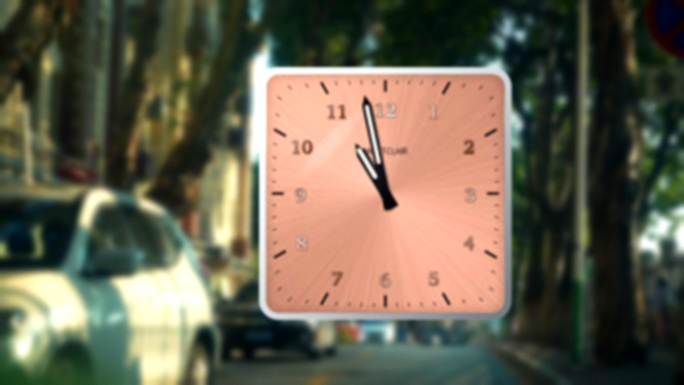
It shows 10.58
